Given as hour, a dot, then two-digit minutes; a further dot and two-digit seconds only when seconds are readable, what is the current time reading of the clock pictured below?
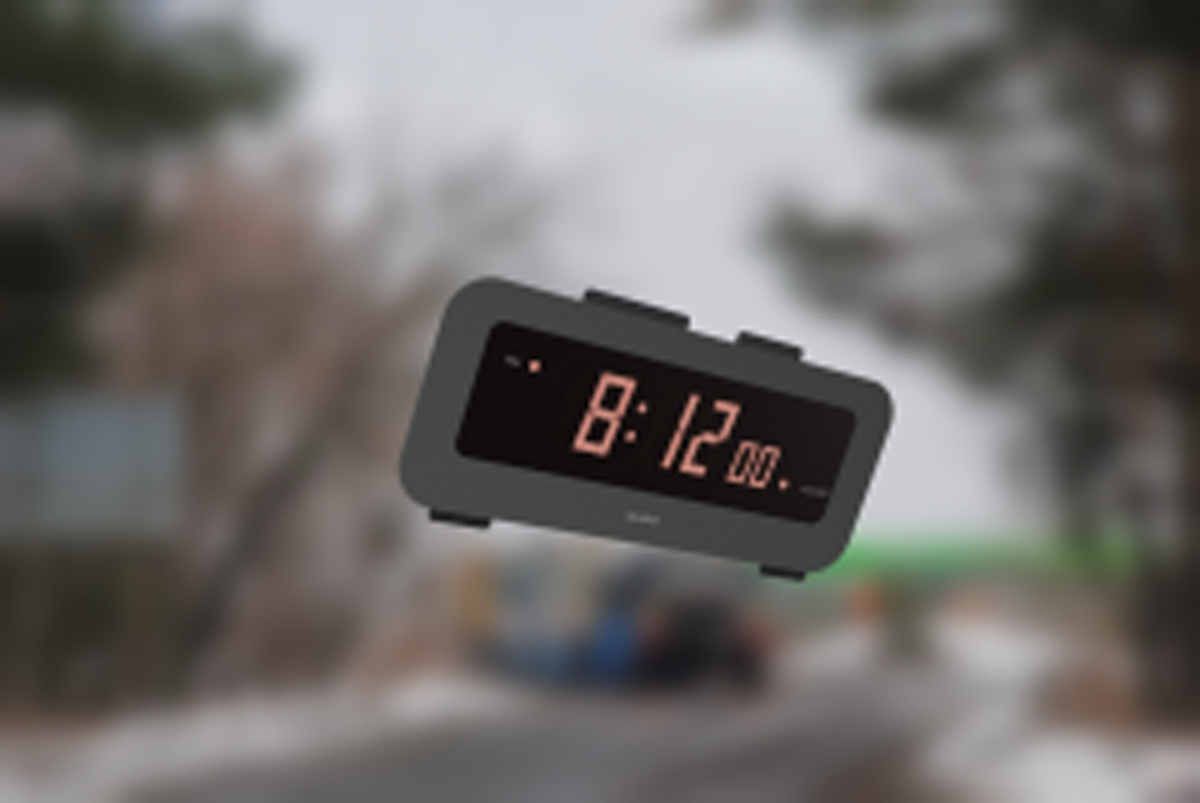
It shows 8.12.00
